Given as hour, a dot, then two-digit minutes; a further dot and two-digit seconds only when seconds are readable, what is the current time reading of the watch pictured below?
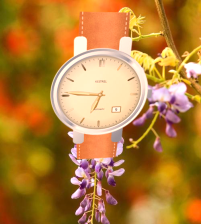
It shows 6.46
